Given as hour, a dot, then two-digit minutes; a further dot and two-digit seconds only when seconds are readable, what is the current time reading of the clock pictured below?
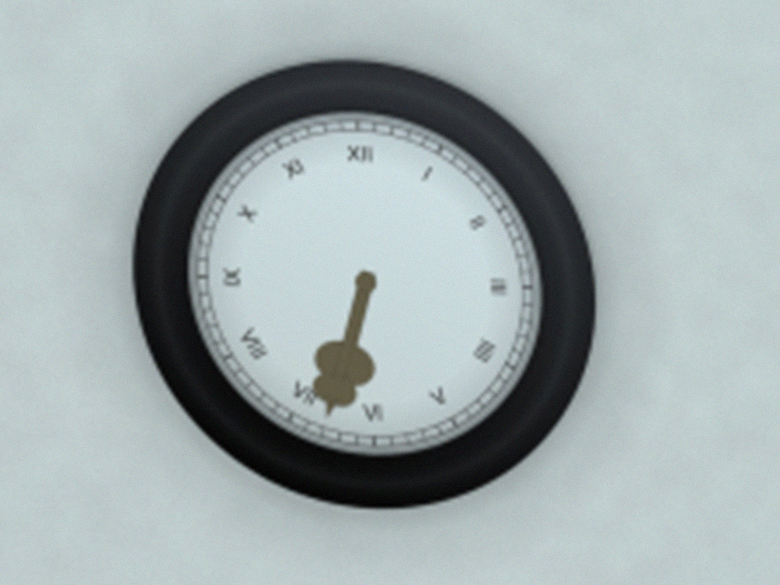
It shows 6.33
